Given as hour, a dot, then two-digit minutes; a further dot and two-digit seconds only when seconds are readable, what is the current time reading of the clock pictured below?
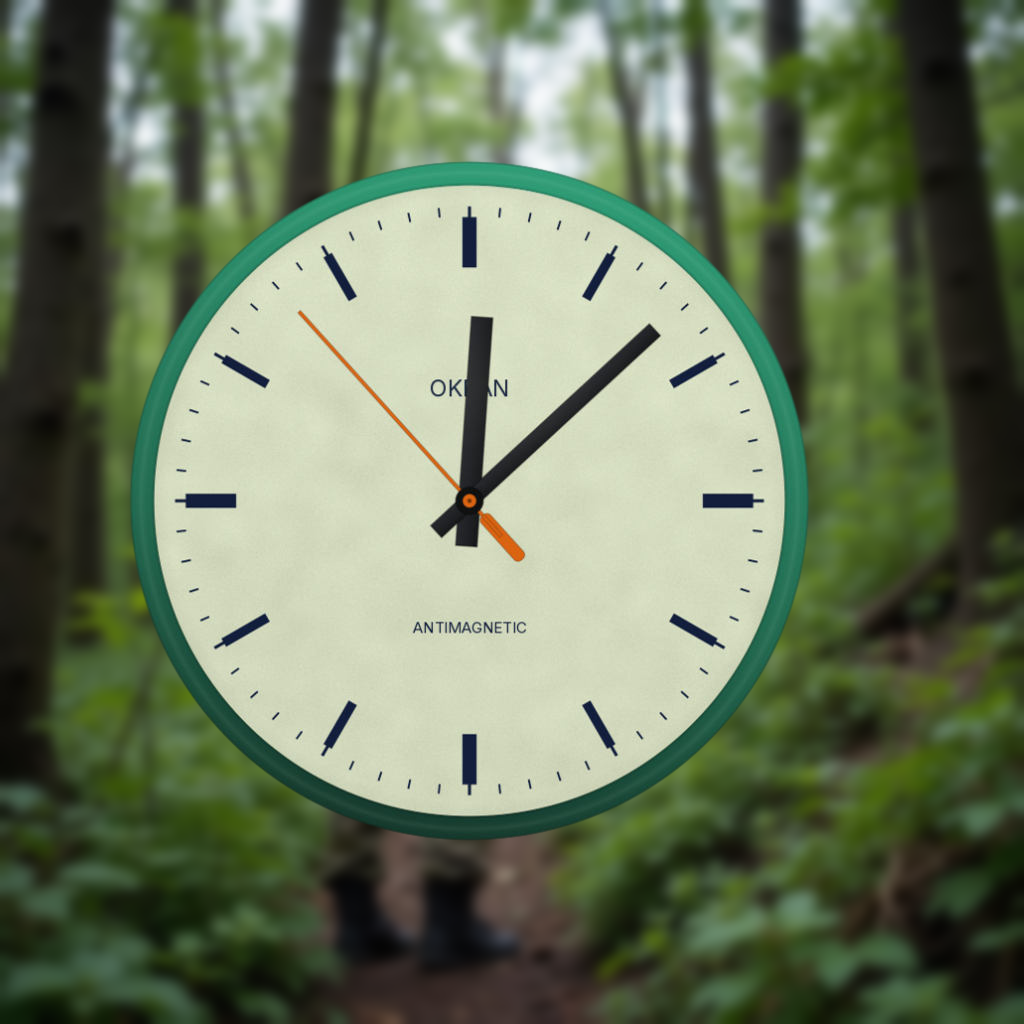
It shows 12.07.53
